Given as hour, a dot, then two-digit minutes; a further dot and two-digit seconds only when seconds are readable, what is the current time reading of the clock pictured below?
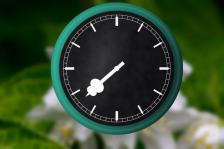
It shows 7.38
